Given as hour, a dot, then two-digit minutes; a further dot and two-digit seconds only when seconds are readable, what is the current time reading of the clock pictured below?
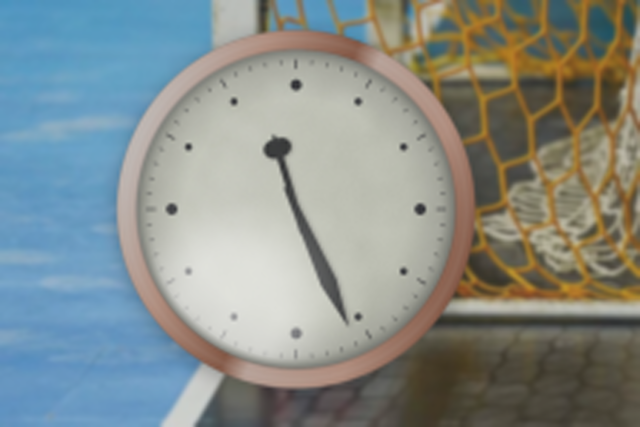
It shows 11.26
